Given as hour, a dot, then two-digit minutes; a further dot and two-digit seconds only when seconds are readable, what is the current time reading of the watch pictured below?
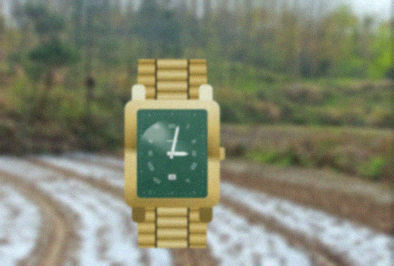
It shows 3.02
